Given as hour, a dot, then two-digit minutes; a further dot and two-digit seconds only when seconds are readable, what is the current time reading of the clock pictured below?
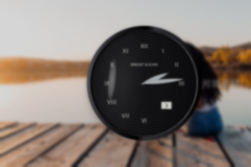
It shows 2.14
